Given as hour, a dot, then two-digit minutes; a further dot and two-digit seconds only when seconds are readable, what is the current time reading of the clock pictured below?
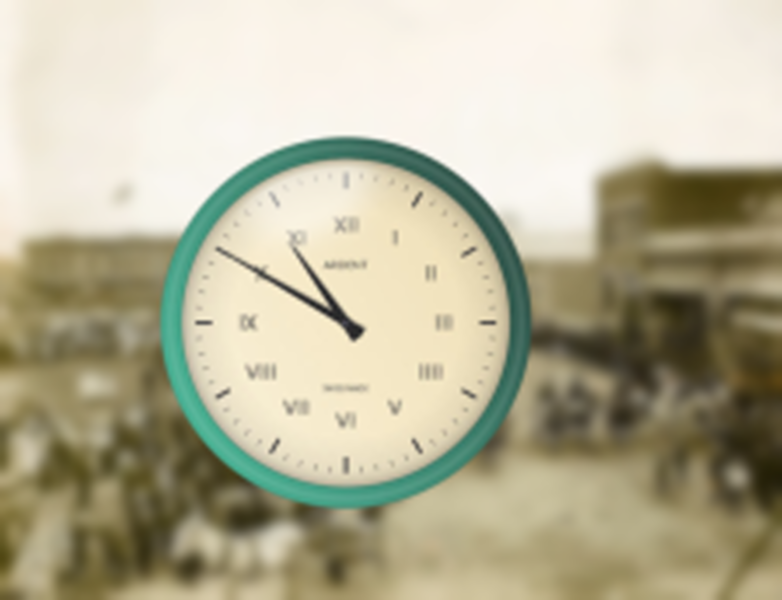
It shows 10.50
